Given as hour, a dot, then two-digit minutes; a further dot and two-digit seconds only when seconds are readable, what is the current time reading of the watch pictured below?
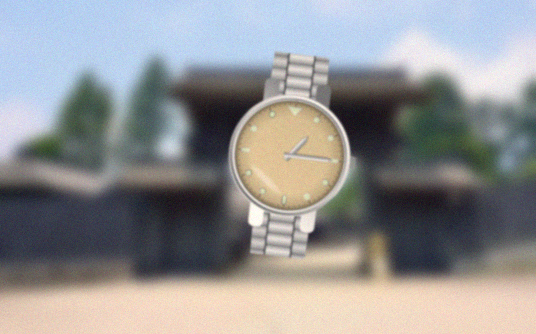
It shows 1.15
